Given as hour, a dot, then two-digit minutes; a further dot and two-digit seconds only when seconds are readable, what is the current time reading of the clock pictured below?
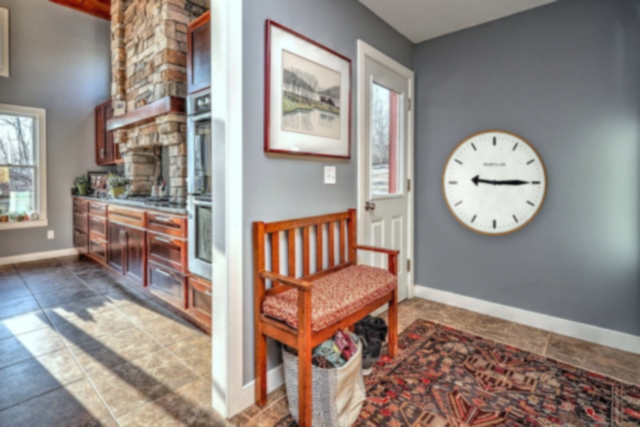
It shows 9.15
